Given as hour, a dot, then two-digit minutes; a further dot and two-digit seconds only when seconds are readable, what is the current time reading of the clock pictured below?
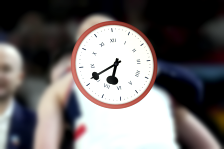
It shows 6.41
